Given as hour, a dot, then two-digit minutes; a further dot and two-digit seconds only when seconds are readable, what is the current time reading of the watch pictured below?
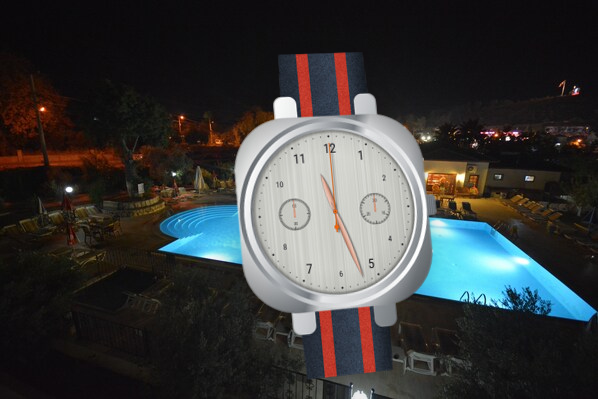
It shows 11.27
